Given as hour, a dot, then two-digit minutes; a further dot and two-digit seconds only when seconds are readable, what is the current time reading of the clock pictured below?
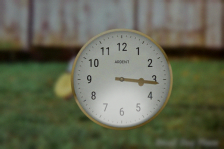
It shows 3.16
